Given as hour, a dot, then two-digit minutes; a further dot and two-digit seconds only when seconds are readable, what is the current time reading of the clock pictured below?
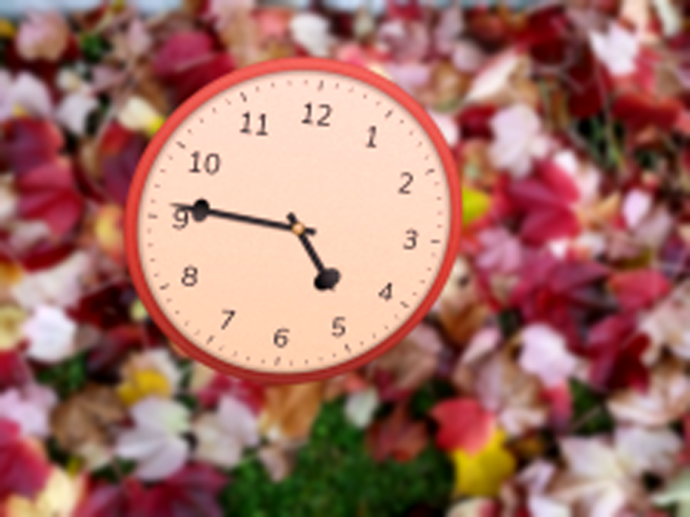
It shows 4.46
